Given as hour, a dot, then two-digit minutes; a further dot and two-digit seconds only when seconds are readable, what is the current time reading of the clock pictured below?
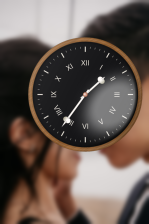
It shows 1.36
